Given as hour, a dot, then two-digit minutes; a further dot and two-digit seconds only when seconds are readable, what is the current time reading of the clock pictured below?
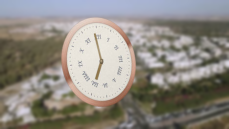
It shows 6.59
